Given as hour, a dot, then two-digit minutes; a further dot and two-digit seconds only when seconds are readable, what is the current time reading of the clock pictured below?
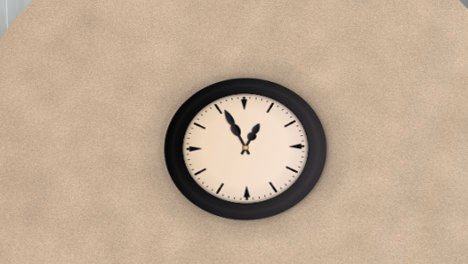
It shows 12.56
